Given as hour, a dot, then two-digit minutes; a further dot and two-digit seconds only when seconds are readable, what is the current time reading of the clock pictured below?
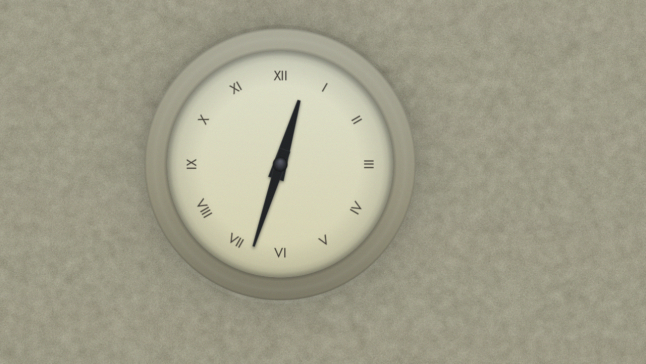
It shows 12.33
